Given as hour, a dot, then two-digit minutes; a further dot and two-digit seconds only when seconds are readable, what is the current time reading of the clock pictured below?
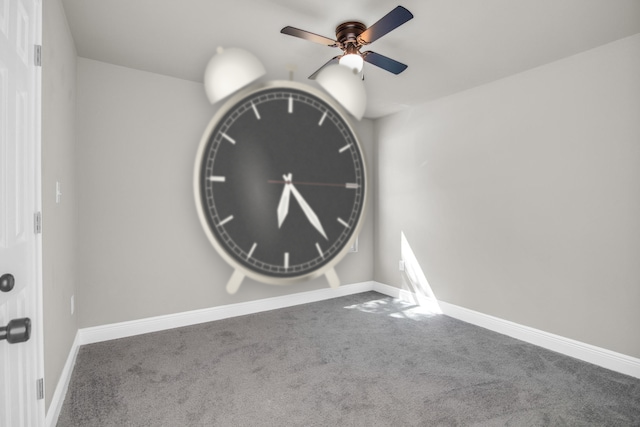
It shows 6.23.15
